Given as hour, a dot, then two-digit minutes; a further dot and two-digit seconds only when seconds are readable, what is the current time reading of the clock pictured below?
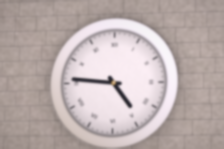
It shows 4.46
